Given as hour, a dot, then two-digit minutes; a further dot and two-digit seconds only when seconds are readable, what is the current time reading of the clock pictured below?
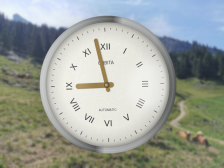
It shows 8.58
